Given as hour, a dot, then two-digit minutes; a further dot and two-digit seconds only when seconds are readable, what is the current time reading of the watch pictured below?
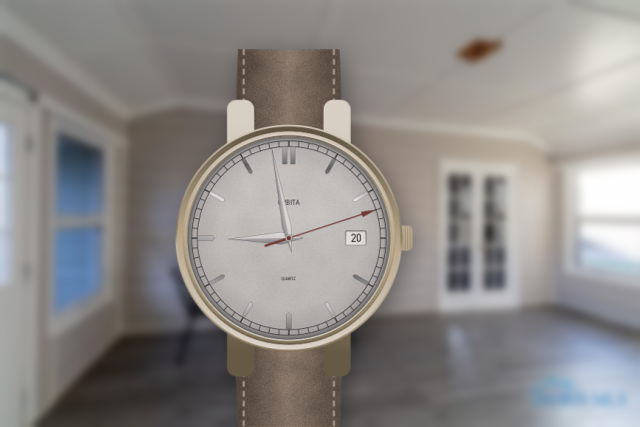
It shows 8.58.12
